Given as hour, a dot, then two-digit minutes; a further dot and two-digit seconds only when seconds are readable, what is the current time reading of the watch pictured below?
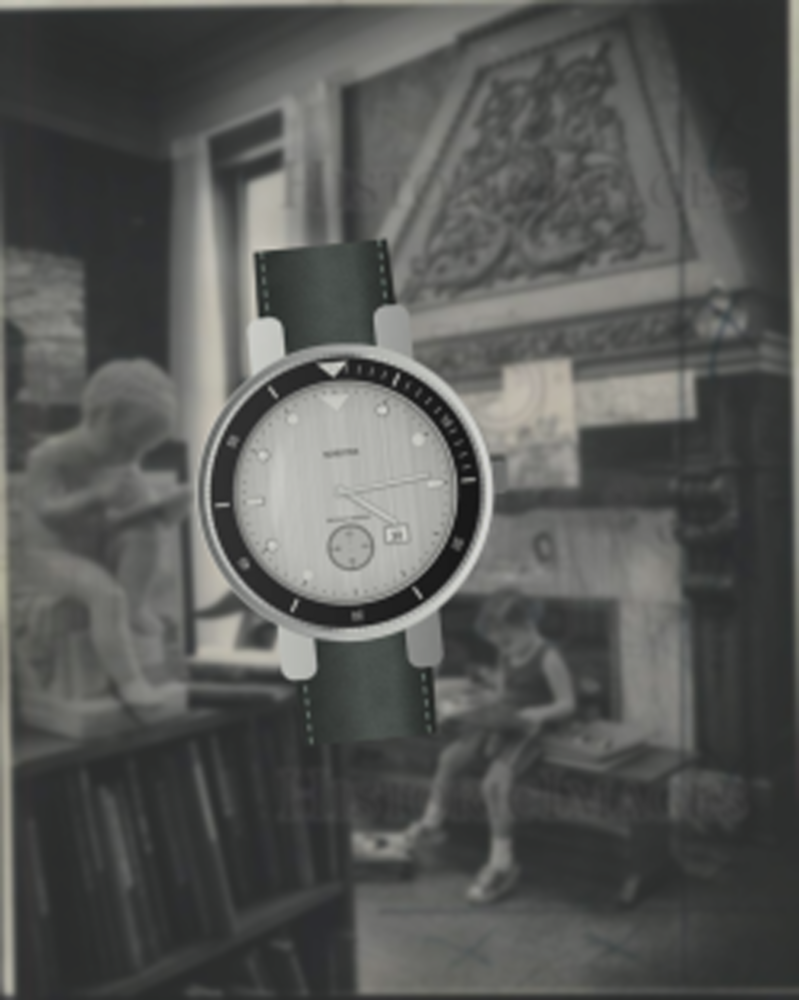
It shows 4.14
